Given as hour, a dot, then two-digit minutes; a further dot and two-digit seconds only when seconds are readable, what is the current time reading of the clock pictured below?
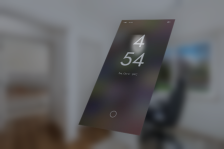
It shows 4.54
